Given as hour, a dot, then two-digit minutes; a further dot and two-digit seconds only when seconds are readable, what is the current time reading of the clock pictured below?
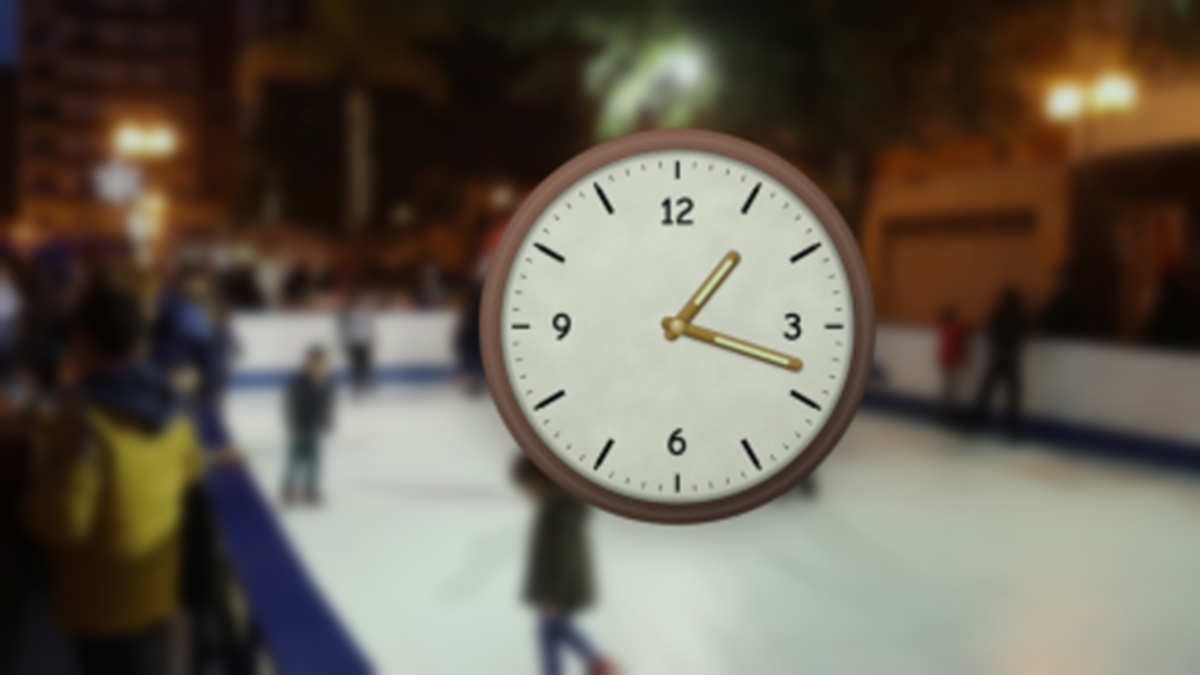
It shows 1.18
